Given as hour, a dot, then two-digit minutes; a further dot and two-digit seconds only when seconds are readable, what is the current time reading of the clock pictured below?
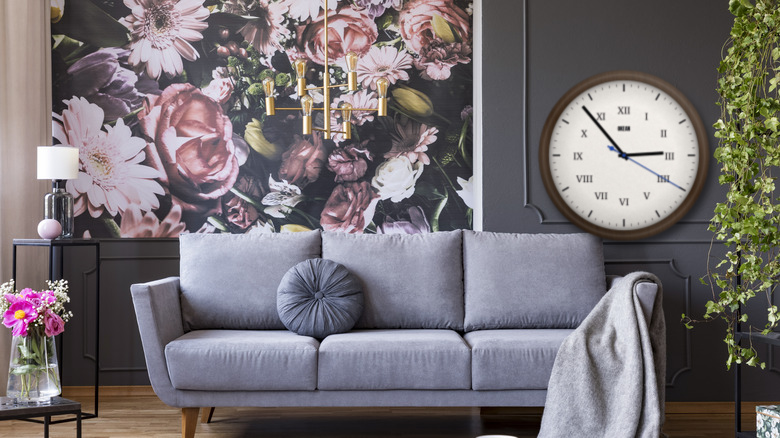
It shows 2.53.20
